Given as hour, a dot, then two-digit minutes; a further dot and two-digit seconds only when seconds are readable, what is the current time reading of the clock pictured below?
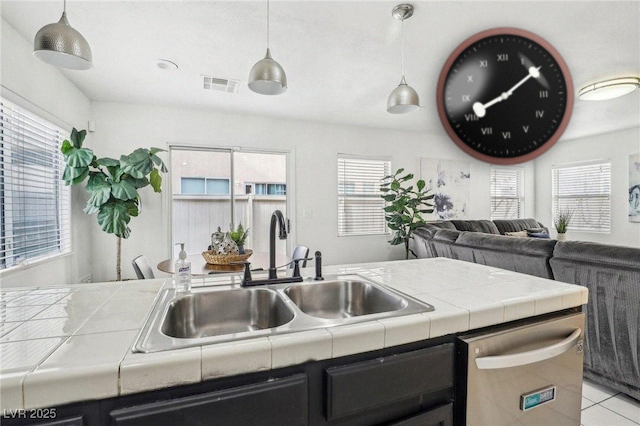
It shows 8.09
